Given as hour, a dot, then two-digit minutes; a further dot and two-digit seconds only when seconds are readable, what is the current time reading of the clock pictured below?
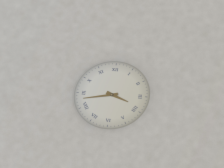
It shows 3.43
